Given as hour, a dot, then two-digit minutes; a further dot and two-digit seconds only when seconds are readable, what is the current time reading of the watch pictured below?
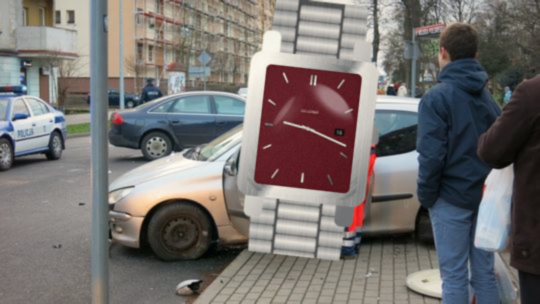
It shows 9.18
